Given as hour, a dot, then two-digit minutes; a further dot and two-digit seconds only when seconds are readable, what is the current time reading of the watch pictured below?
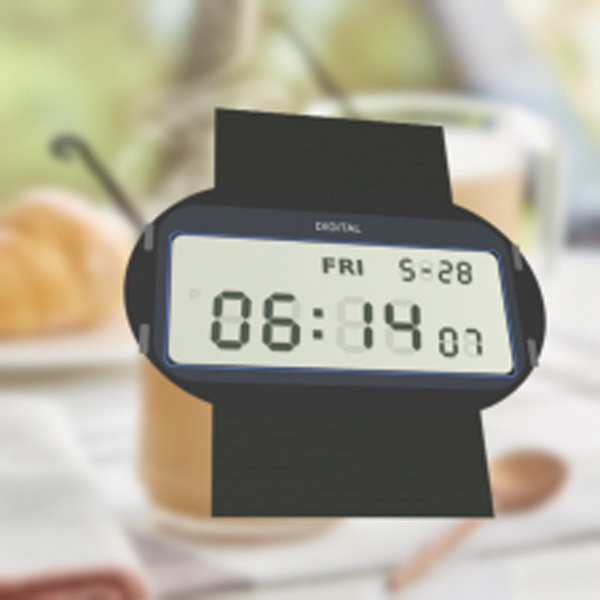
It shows 6.14.07
